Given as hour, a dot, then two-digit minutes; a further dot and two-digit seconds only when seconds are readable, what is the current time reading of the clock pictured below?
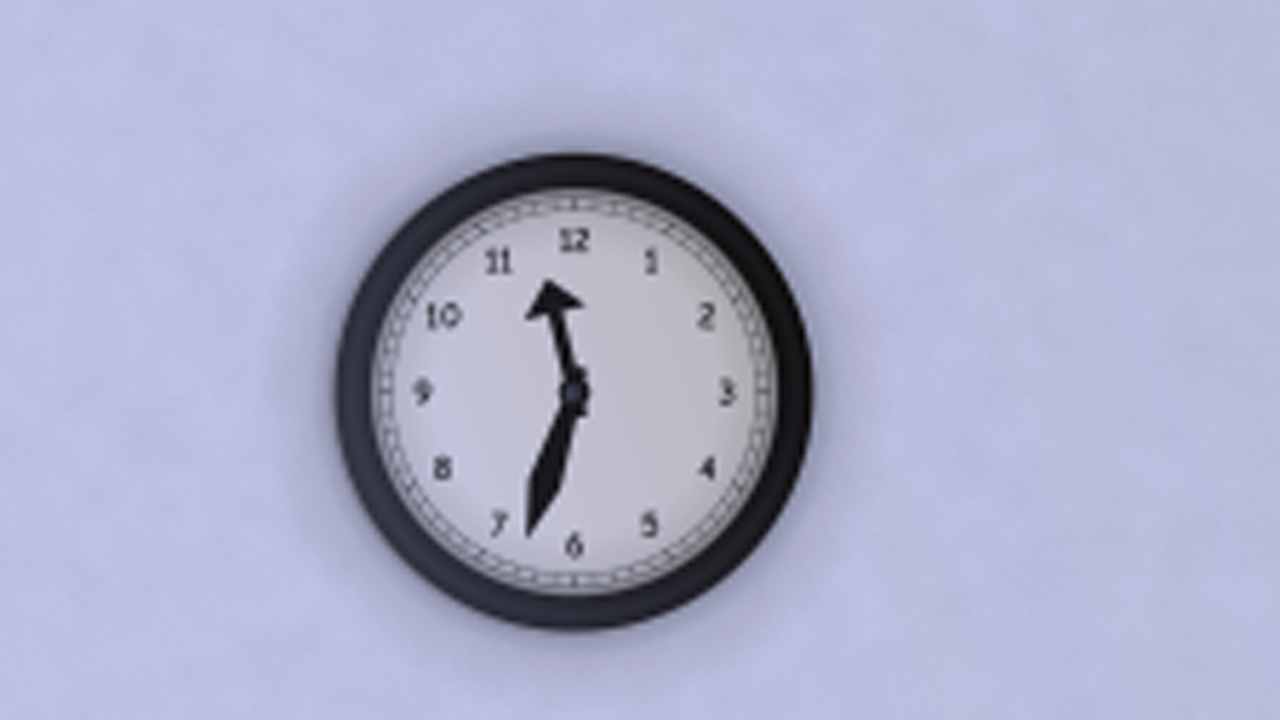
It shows 11.33
